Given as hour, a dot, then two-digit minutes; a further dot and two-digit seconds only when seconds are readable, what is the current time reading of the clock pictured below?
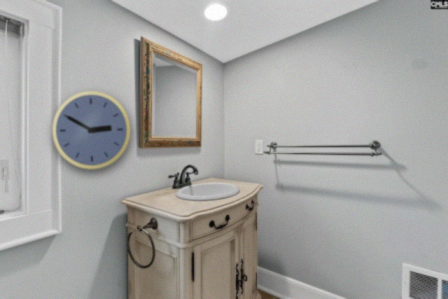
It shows 2.50
